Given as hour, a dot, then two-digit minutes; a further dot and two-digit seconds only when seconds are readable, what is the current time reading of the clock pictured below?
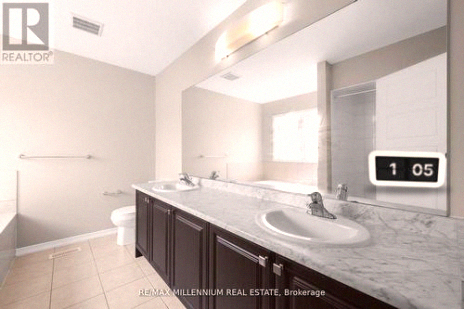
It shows 1.05
